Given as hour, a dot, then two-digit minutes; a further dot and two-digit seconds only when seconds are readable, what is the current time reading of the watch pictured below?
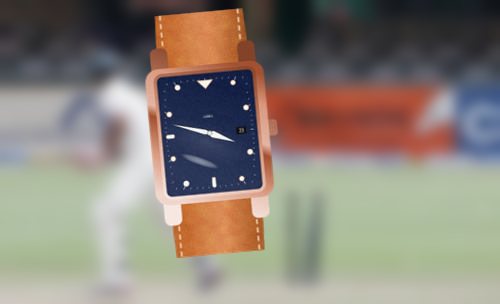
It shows 3.48
